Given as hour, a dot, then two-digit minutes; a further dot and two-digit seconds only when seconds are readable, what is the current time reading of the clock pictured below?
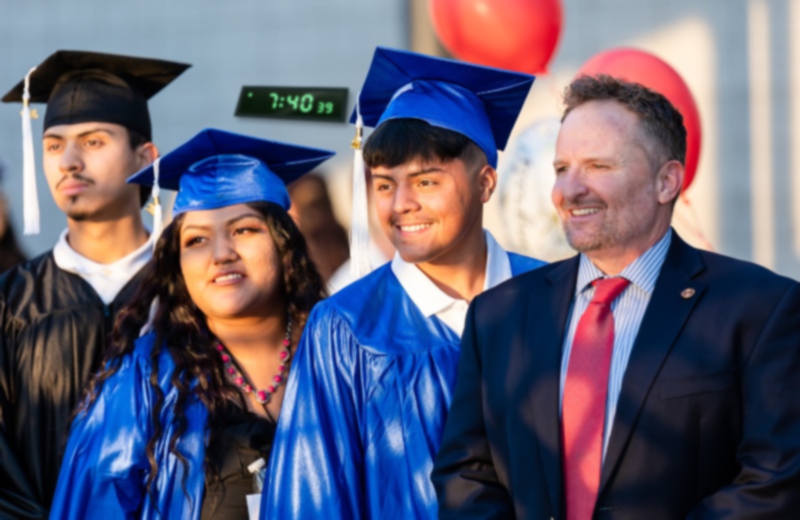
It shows 7.40
